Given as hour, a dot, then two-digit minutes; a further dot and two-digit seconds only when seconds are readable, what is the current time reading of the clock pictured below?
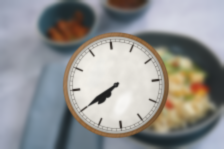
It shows 7.40
